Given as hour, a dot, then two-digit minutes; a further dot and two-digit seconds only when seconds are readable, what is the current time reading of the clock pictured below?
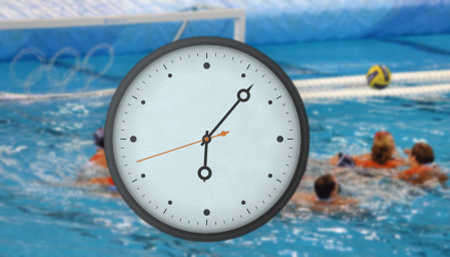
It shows 6.06.42
